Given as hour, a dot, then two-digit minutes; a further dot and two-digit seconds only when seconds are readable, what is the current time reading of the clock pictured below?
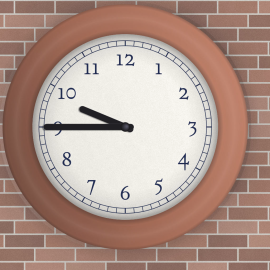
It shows 9.45
